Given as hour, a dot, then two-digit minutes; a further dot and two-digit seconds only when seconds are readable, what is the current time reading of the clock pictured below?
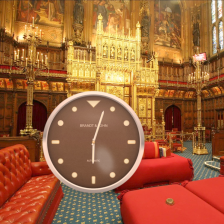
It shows 6.03
